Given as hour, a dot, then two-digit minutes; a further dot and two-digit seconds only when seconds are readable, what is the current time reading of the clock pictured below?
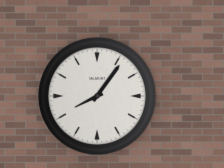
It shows 8.06
